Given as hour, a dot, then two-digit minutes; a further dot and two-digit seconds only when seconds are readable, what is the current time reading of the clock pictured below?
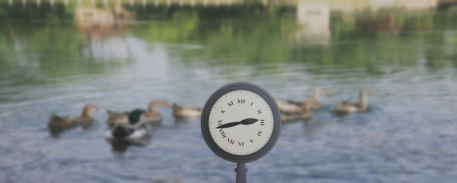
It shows 2.43
